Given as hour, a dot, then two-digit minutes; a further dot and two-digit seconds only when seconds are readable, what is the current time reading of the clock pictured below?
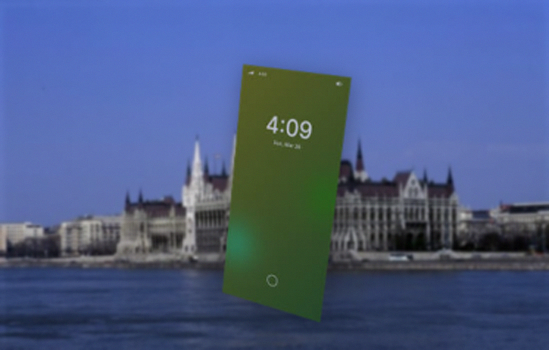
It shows 4.09
